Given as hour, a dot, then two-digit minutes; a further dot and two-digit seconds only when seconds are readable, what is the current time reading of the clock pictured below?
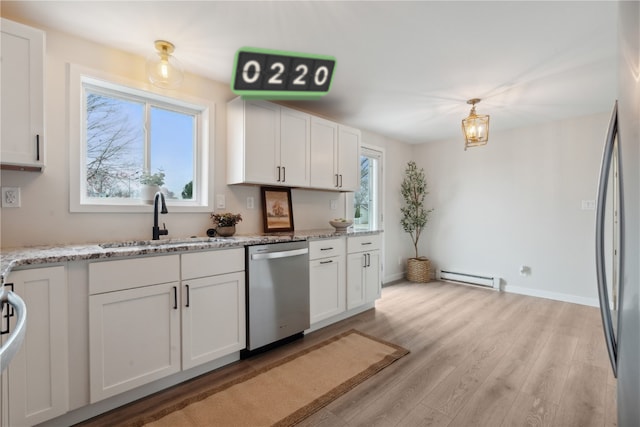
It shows 2.20
